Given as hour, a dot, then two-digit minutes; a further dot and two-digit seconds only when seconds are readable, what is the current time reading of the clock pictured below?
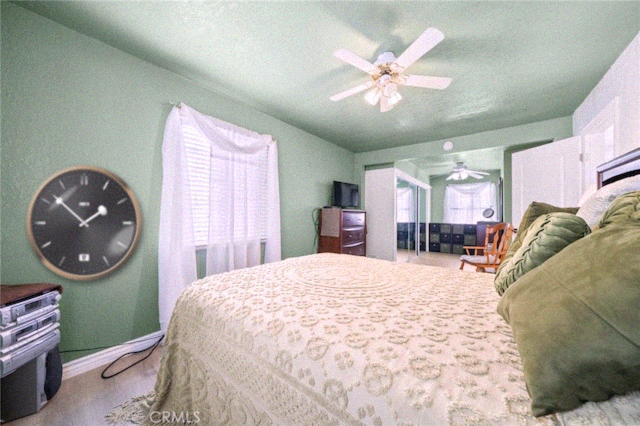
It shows 1.52
